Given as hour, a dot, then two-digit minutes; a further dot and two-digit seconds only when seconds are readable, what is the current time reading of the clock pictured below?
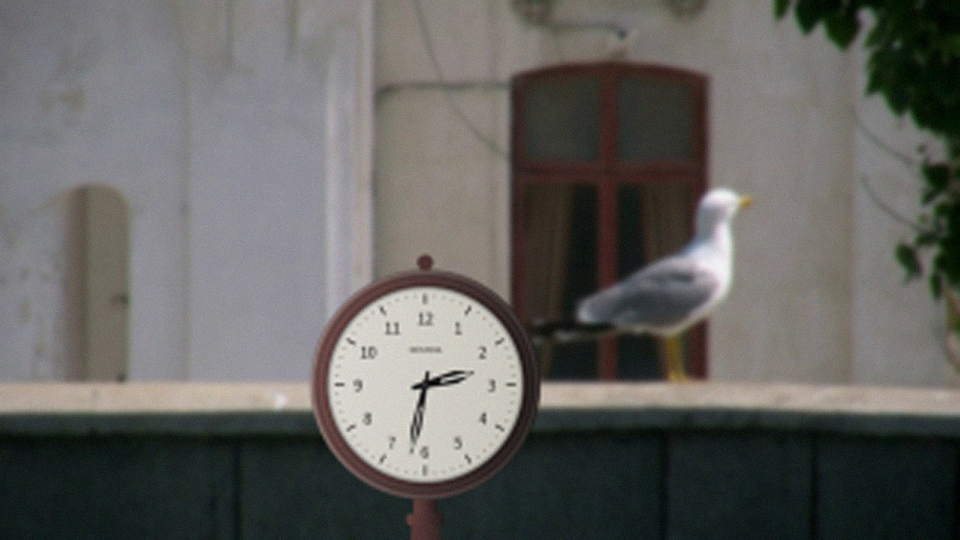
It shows 2.32
